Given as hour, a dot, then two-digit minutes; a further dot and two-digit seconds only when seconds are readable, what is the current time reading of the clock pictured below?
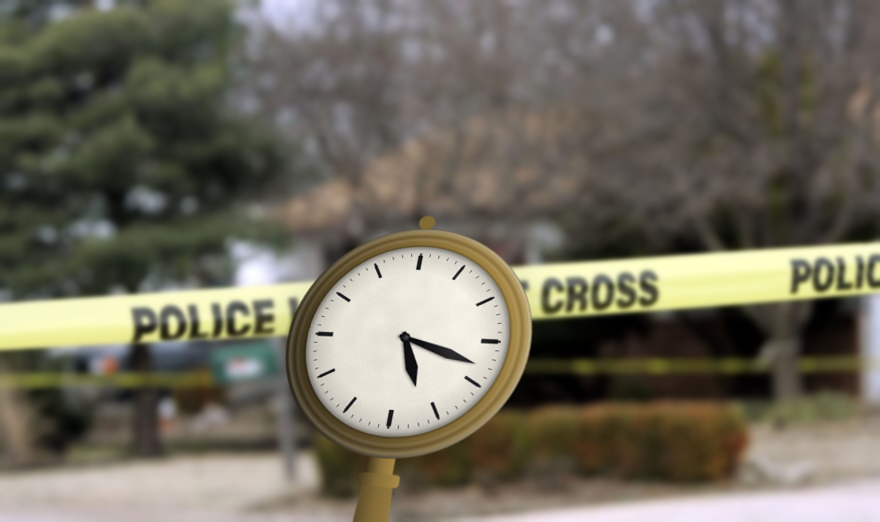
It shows 5.18
